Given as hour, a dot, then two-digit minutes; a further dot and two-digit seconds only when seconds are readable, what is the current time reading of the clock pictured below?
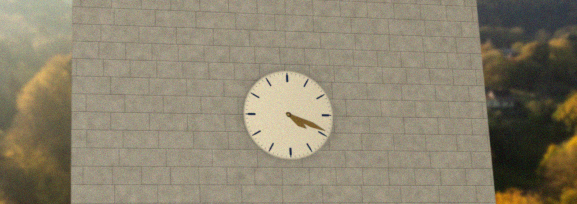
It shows 4.19
